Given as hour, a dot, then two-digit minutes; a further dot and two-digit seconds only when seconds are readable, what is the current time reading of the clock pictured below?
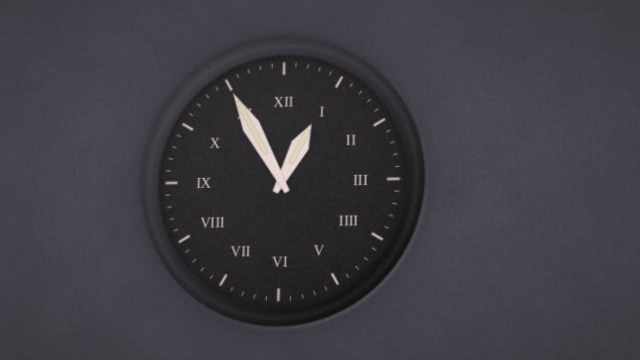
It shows 12.55
